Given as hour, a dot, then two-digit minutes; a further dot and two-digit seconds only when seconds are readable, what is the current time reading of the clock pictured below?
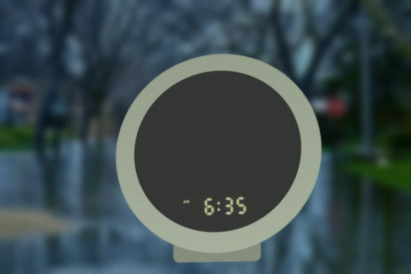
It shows 6.35
